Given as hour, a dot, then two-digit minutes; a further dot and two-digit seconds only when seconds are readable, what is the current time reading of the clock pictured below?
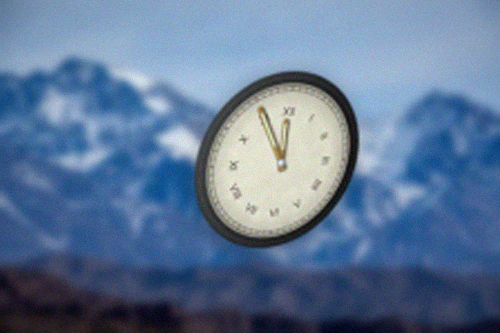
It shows 11.55
